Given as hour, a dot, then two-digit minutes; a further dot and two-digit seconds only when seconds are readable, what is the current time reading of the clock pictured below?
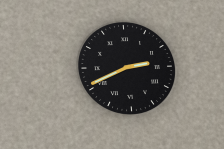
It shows 2.41
